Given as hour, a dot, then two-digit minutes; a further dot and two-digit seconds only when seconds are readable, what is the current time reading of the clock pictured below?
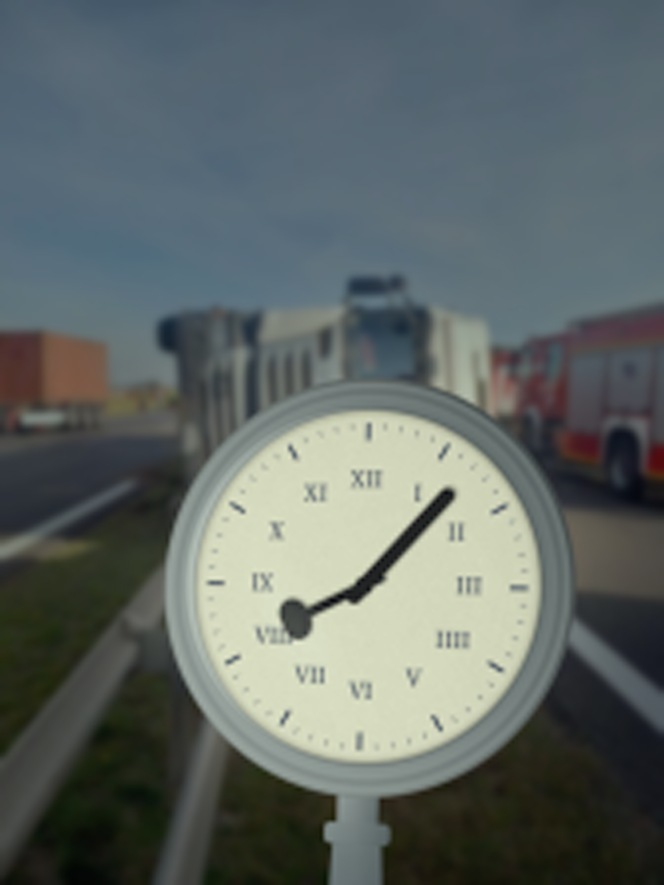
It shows 8.07
